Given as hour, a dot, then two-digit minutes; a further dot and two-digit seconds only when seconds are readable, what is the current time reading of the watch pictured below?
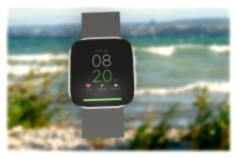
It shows 8.20
